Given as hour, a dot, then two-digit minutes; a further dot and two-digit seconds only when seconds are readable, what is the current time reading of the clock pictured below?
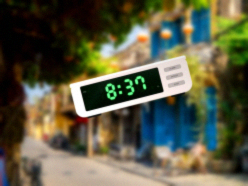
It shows 8.37
